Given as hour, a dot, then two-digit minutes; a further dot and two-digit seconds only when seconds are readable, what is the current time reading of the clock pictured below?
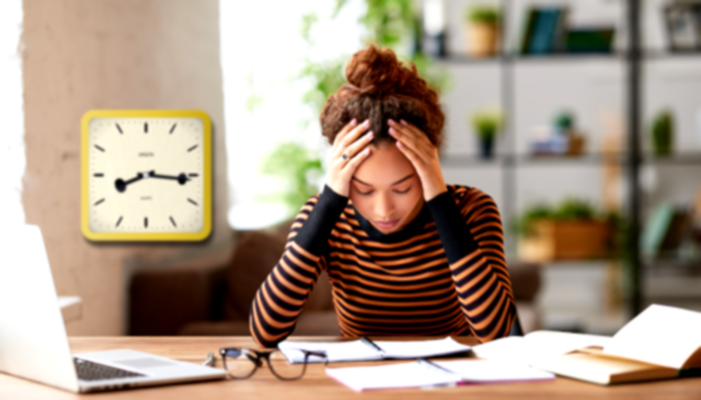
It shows 8.16
